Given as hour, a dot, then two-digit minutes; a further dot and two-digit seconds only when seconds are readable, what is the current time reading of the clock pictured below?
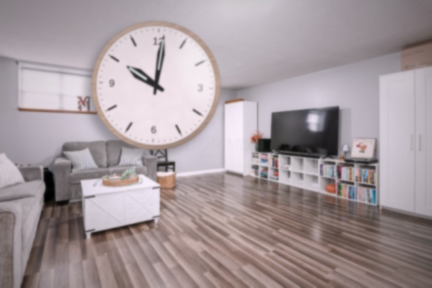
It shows 10.01
